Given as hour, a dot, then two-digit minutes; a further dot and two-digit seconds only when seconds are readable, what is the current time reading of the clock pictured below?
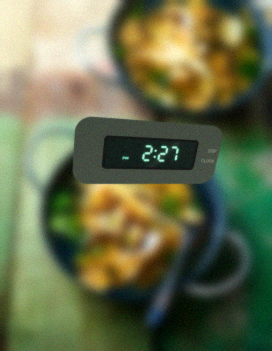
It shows 2.27
